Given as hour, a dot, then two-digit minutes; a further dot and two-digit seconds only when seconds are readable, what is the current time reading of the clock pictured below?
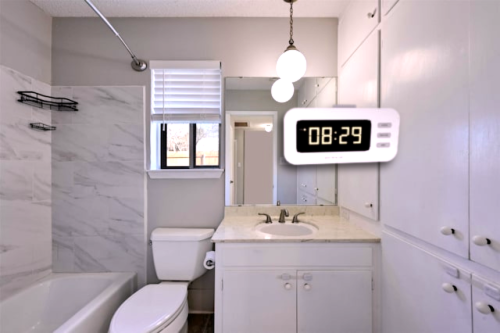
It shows 8.29
